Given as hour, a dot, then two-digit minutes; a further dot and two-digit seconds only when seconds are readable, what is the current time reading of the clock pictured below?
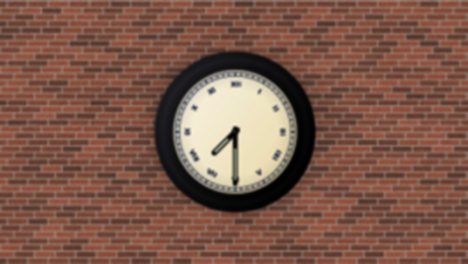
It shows 7.30
